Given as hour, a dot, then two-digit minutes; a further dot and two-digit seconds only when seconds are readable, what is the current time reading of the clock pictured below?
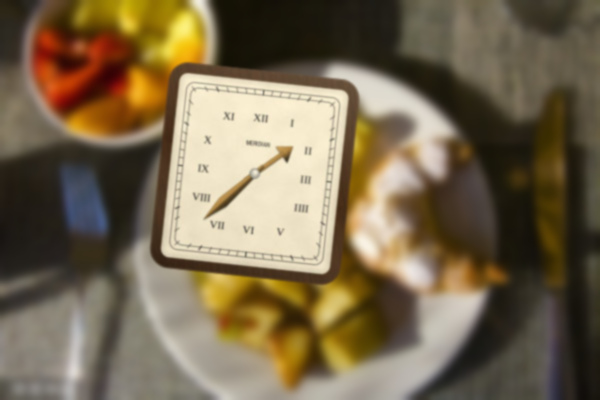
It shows 1.37
